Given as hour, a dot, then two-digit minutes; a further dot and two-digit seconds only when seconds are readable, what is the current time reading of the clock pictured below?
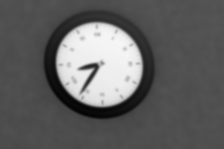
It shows 8.36
